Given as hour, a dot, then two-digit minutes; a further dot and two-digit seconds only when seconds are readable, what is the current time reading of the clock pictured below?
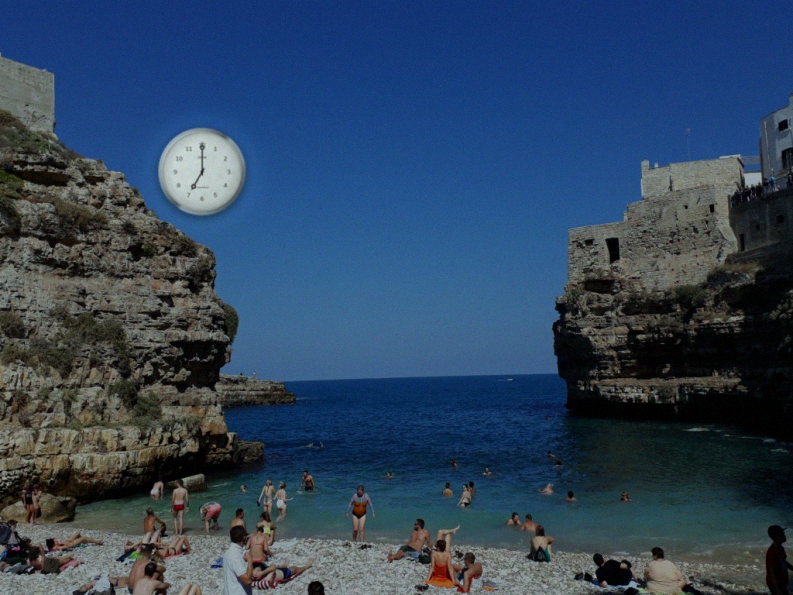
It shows 7.00
